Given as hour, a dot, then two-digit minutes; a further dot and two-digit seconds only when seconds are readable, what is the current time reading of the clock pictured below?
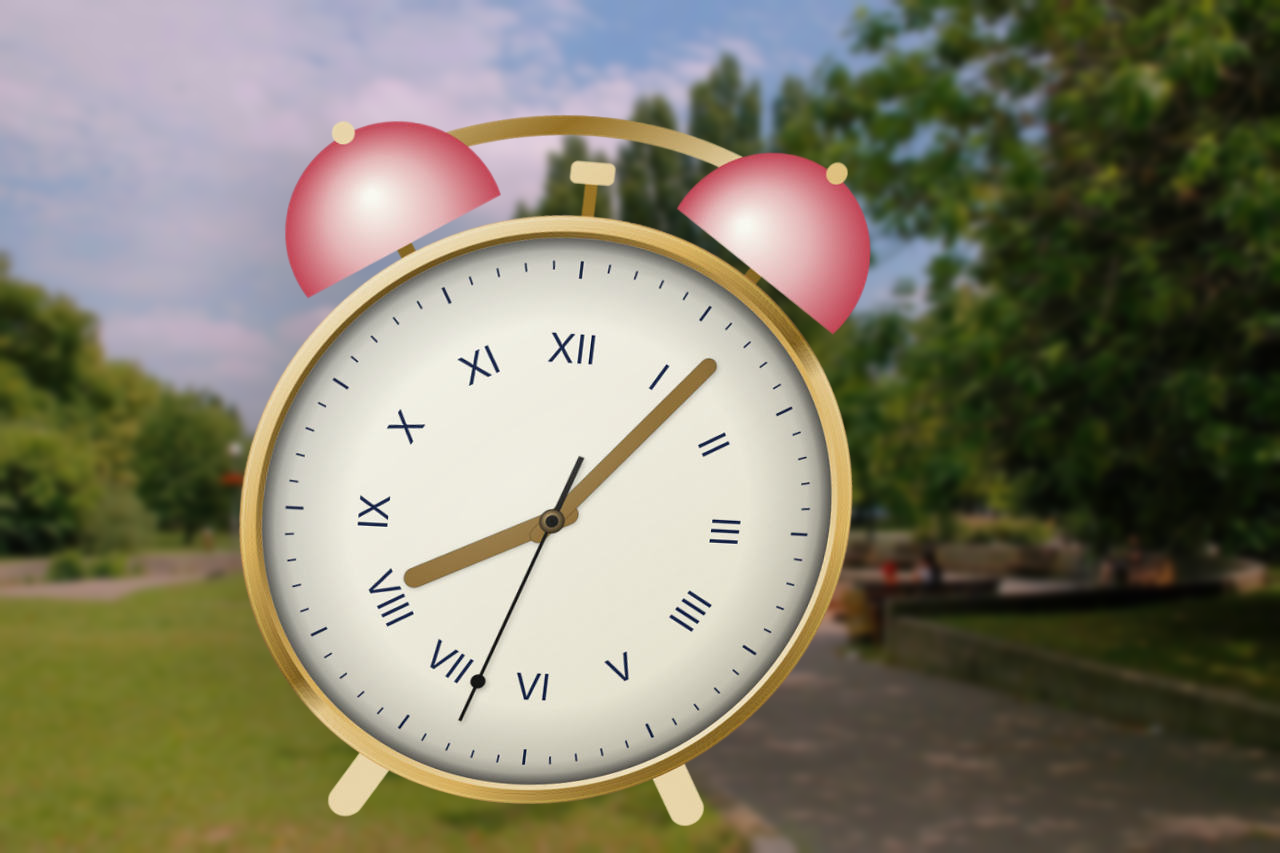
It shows 8.06.33
